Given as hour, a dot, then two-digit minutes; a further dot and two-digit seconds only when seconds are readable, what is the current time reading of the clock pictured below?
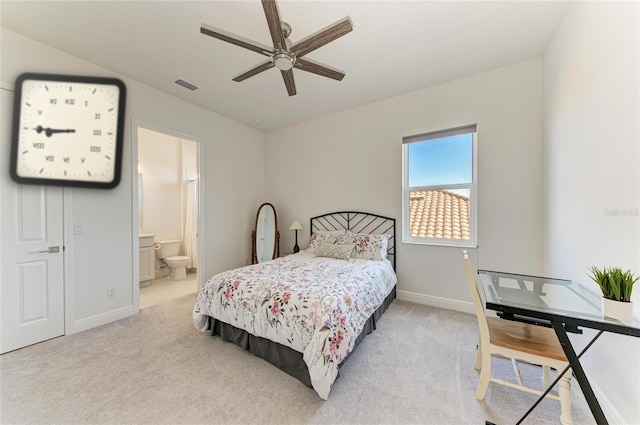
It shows 8.45
